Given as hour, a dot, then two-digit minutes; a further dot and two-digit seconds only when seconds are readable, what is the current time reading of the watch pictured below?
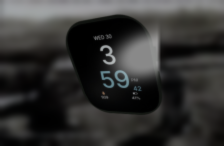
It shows 3.59
